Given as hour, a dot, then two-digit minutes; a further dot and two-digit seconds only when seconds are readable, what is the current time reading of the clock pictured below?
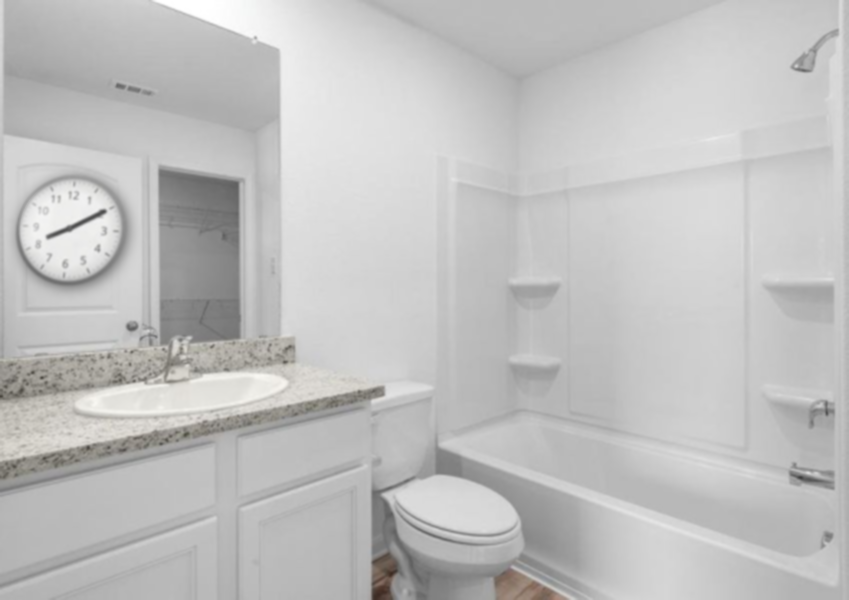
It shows 8.10
